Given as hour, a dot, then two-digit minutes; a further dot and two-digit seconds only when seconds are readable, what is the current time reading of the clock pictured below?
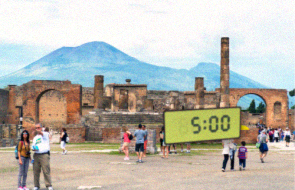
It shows 5.00
